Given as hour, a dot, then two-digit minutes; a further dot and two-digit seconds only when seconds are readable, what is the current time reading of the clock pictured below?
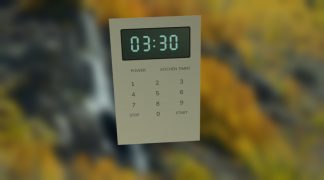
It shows 3.30
